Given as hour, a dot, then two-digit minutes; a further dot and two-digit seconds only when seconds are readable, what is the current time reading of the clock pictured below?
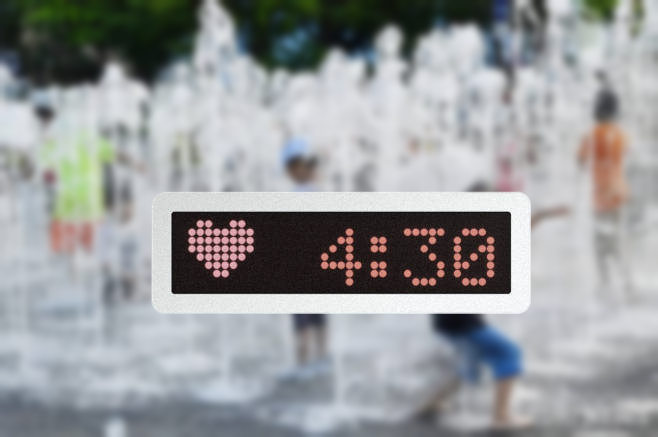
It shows 4.30
